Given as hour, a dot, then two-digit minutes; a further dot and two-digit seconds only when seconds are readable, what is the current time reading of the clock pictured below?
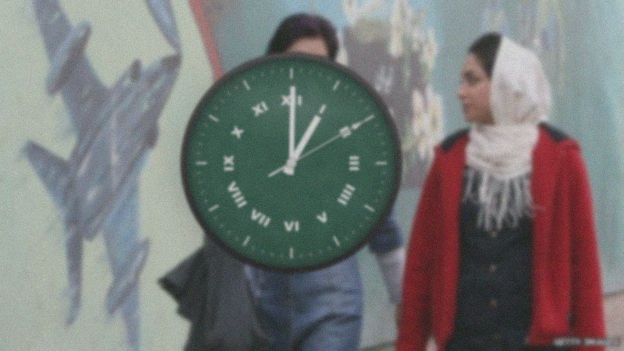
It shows 1.00.10
